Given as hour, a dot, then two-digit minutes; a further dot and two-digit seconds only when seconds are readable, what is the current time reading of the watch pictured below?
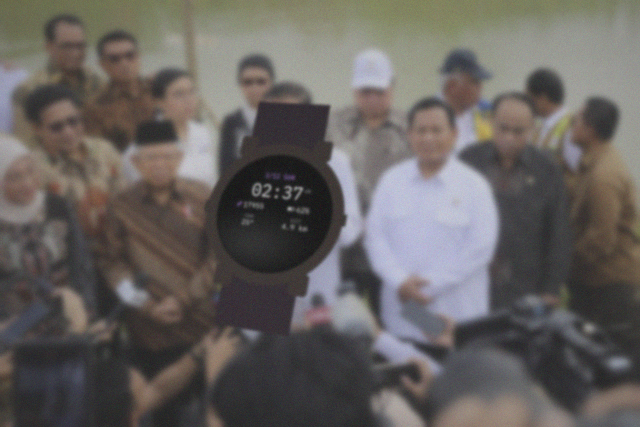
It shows 2.37
